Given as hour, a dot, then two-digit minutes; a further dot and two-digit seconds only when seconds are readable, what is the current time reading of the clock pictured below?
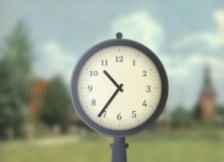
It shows 10.36
